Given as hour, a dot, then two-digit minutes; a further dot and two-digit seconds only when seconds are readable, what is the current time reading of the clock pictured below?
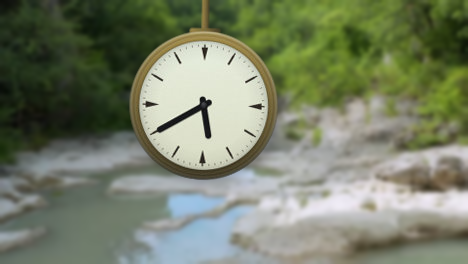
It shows 5.40
